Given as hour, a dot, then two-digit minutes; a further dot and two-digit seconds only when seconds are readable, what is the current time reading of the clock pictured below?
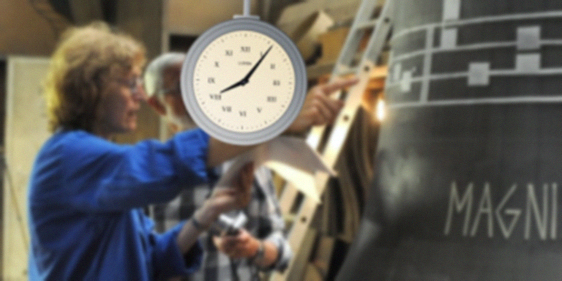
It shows 8.06
